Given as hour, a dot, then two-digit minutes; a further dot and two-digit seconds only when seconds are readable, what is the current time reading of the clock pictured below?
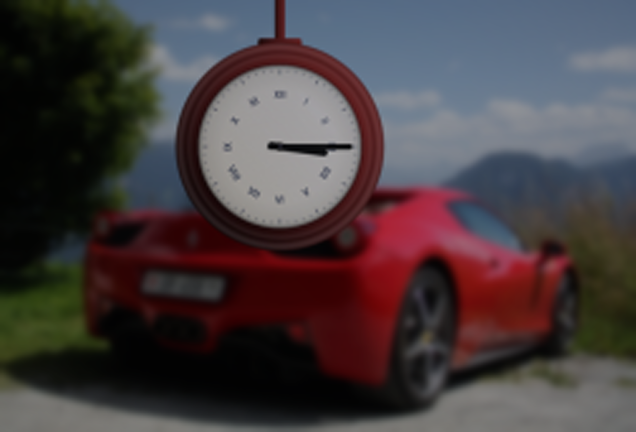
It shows 3.15
